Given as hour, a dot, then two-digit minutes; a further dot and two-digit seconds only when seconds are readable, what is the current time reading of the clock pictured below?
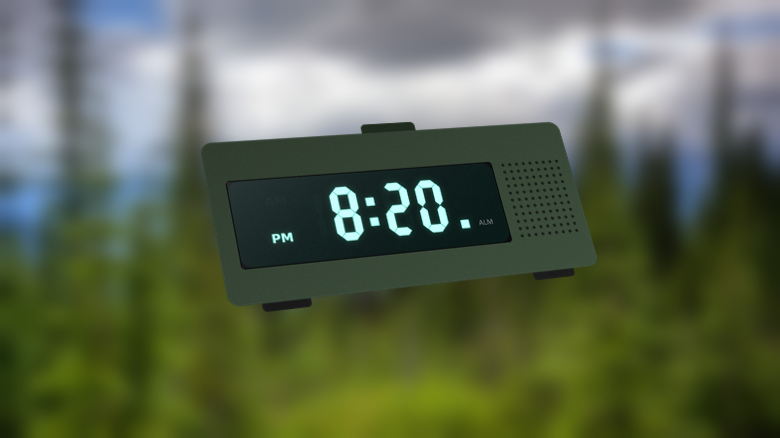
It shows 8.20
